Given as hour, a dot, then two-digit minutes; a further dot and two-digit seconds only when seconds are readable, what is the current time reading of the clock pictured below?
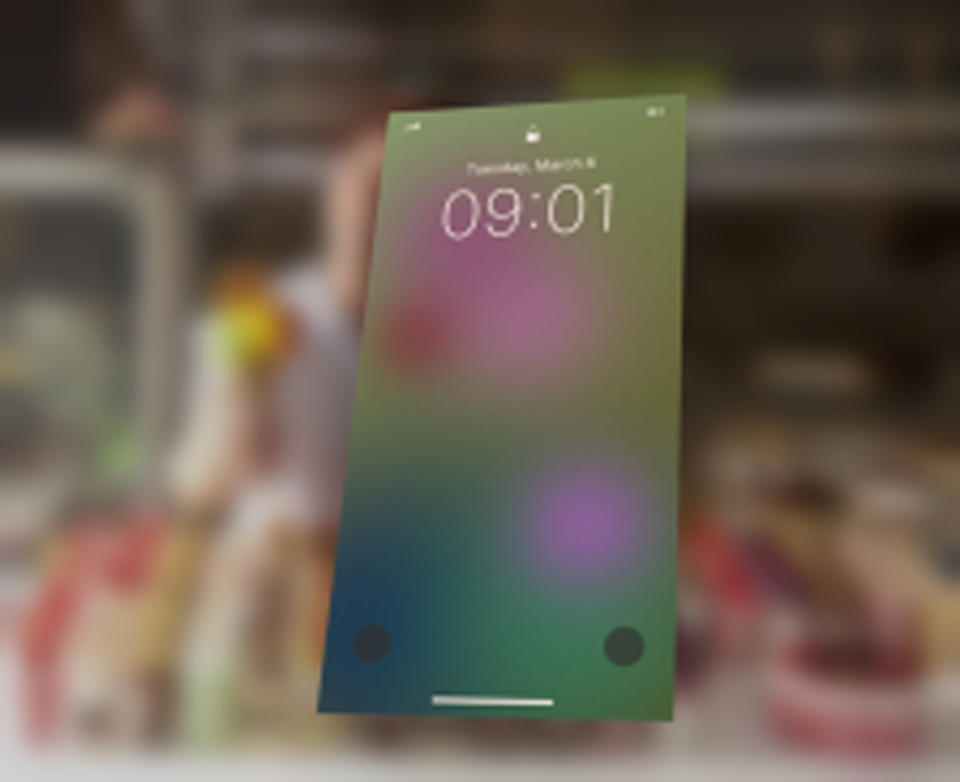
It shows 9.01
